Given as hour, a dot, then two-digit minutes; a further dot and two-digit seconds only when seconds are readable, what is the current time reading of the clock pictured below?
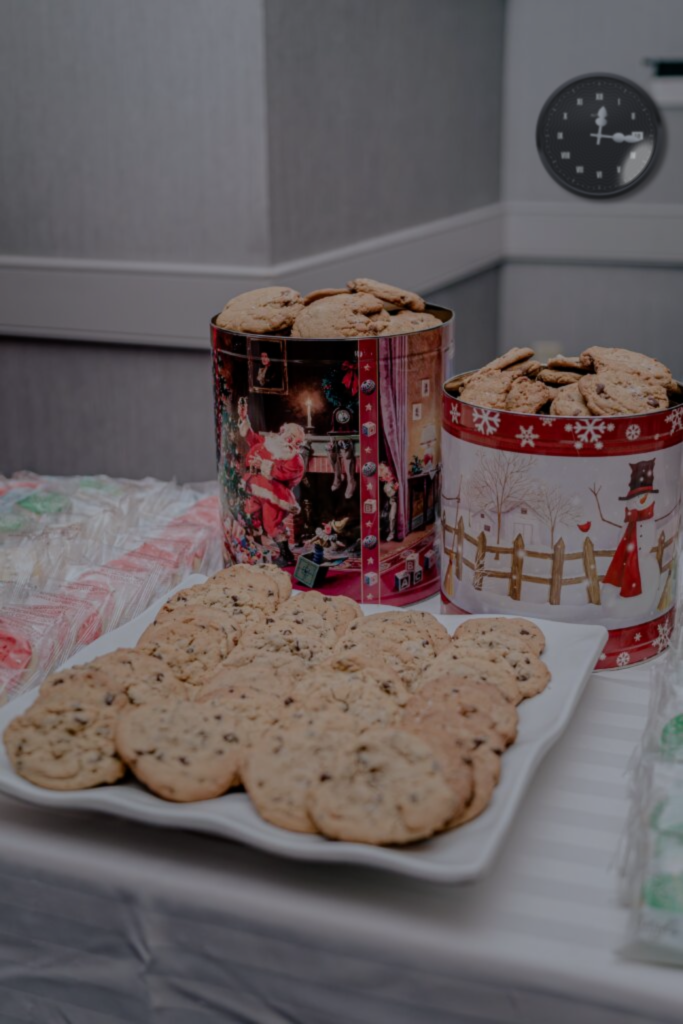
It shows 12.16
